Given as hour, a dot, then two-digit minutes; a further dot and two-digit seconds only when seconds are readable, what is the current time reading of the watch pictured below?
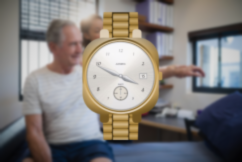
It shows 3.49
